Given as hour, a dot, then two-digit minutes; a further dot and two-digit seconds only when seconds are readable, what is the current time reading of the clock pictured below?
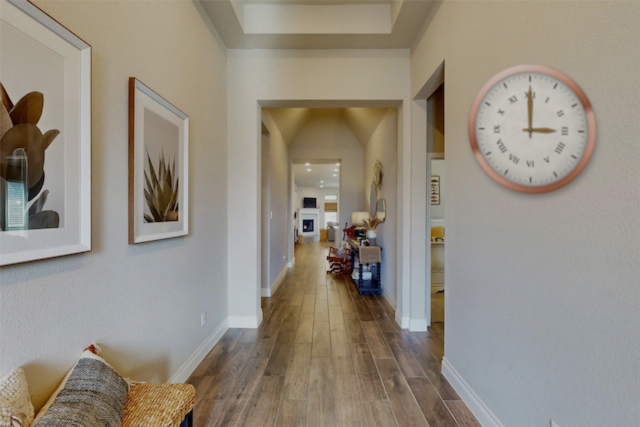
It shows 3.00
